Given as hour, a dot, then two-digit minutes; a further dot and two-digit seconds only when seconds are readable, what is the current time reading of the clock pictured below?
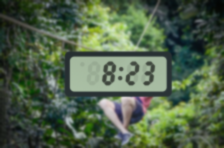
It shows 8.23
